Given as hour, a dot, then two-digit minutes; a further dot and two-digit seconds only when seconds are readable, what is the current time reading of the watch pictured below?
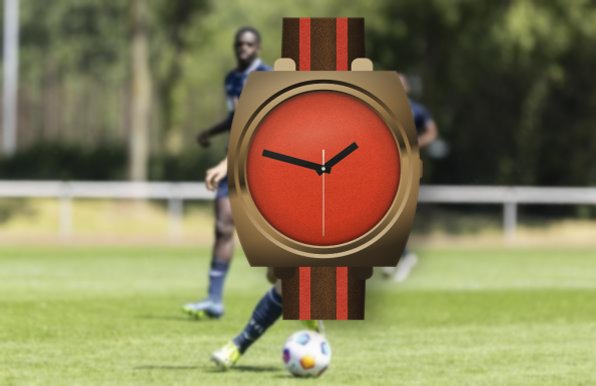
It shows 1.47.30
